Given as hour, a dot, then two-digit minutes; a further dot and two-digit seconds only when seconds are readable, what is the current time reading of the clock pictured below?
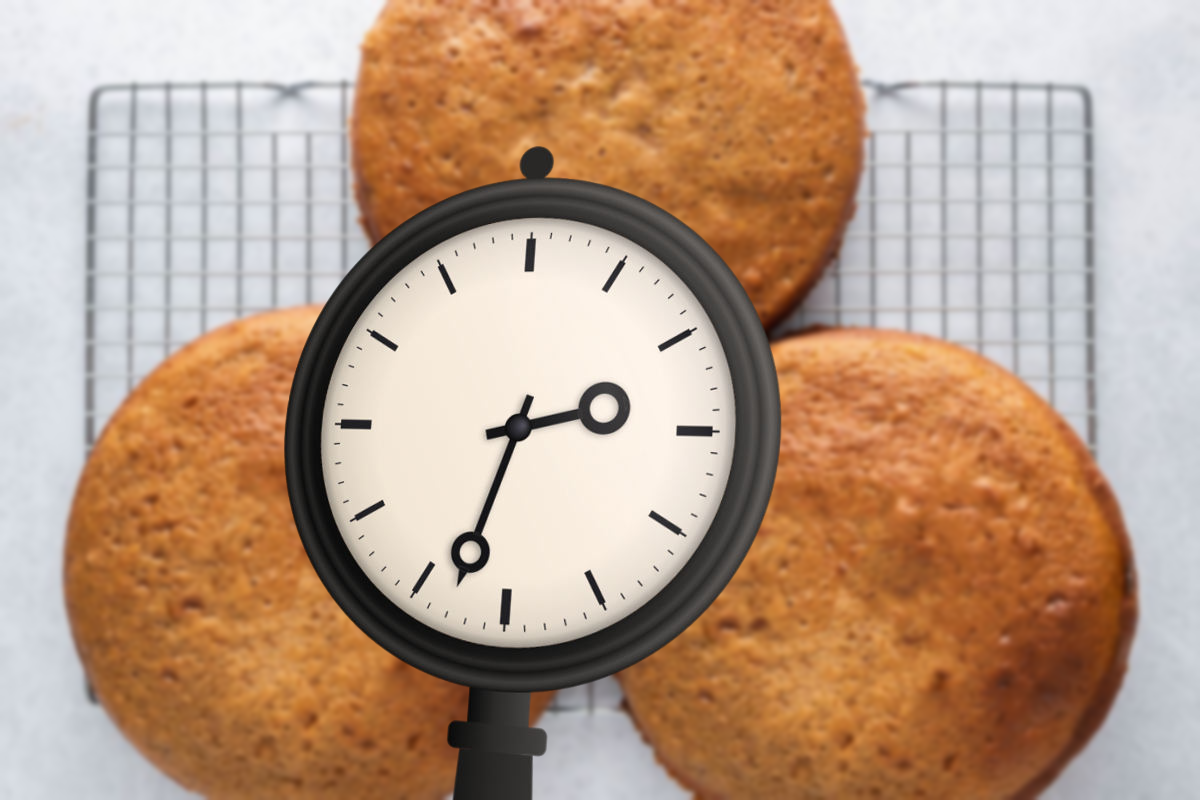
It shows 2.33
